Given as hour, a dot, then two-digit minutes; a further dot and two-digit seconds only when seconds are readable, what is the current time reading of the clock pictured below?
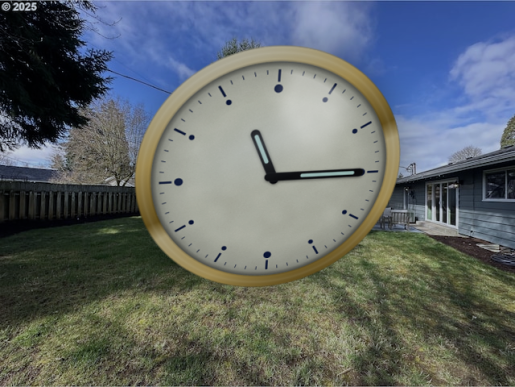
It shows 11.15
